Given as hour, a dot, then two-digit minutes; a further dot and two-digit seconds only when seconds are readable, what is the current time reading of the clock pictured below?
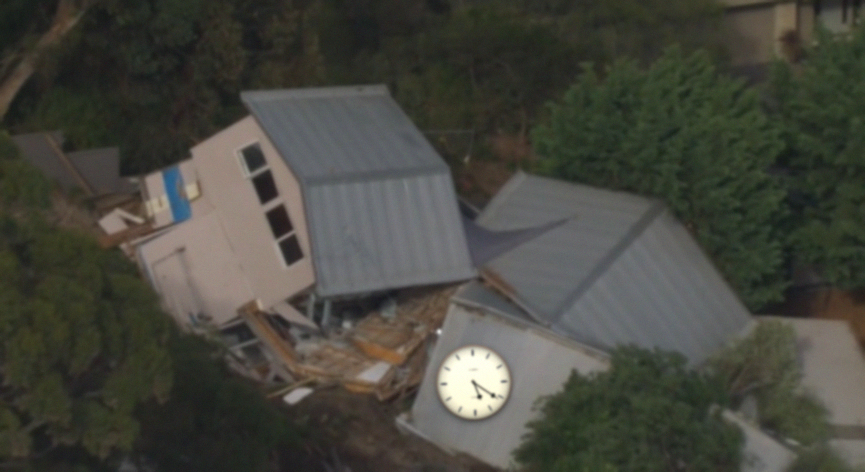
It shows 5.21
